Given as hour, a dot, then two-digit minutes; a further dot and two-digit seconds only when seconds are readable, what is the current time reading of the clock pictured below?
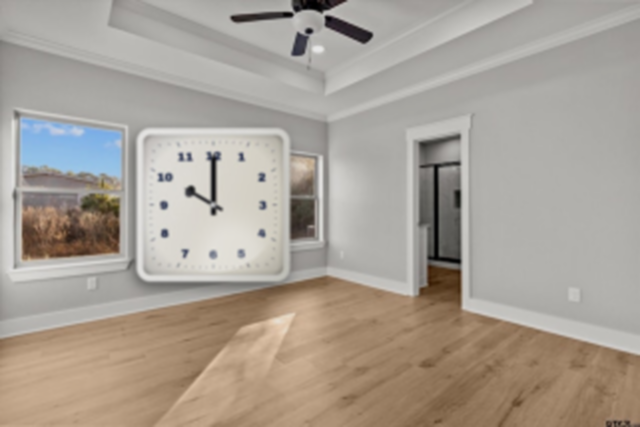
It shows 10.00
